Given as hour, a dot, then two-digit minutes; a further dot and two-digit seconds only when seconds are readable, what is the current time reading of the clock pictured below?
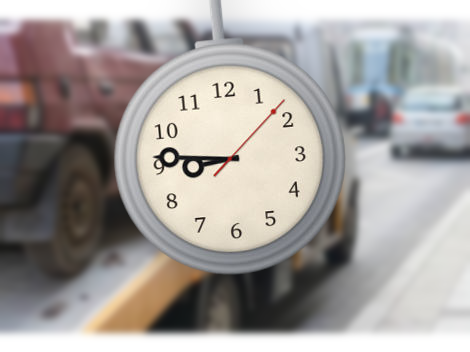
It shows 8.46.08
